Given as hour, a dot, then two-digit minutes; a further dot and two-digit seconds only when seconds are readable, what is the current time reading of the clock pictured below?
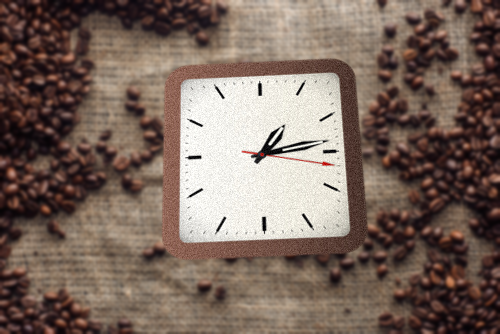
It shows 1.13.17
